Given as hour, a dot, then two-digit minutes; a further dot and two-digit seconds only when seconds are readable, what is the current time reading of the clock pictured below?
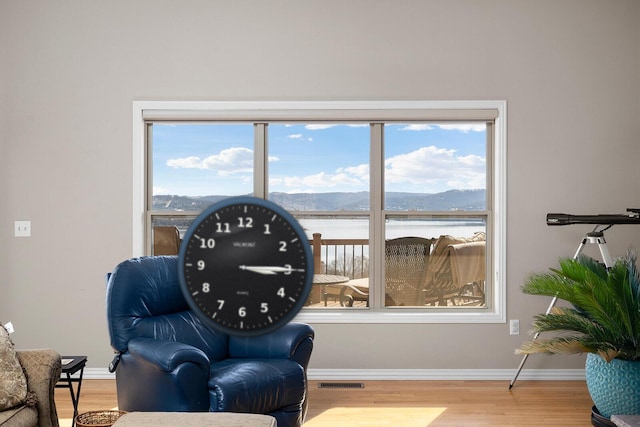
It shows 3.15
